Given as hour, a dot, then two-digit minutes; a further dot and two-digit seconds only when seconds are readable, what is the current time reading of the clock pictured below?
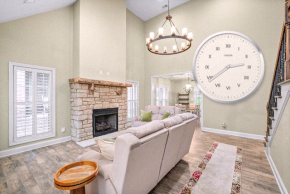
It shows 2.39
